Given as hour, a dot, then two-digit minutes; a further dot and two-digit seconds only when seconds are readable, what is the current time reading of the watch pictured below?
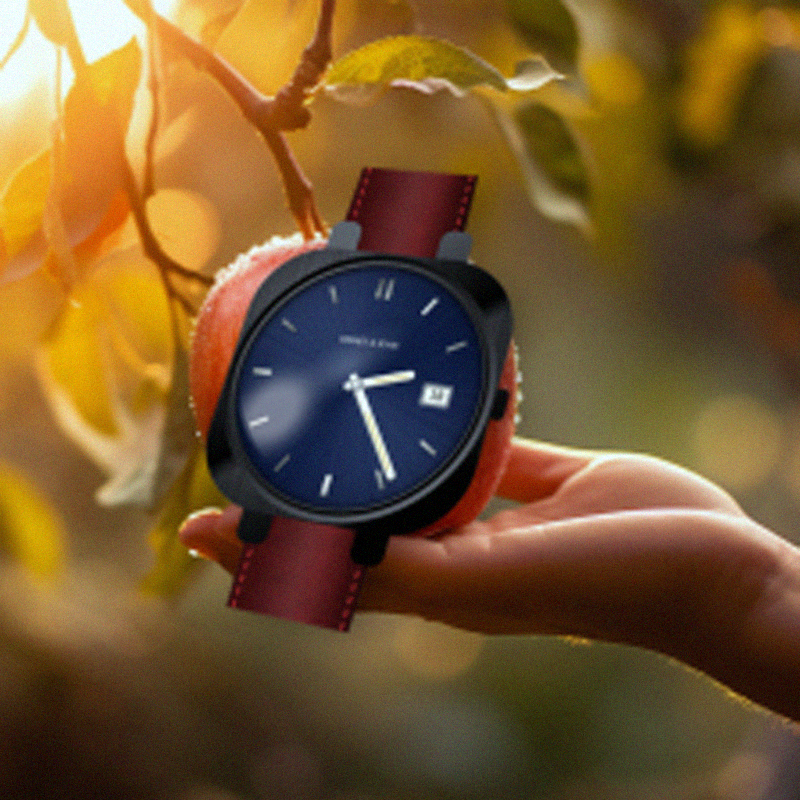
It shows 2.24
